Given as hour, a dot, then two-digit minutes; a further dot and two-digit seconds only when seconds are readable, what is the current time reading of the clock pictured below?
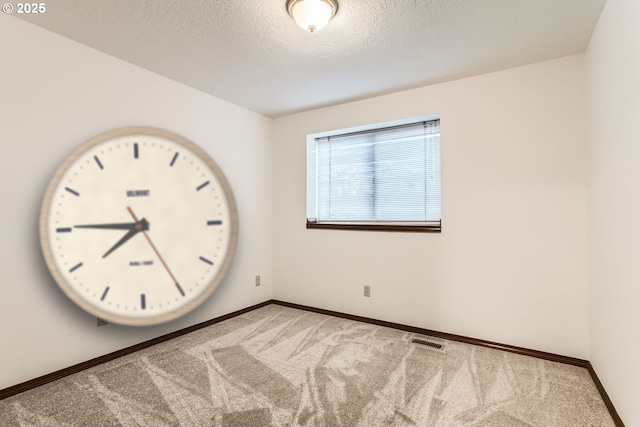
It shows 7.45.25
